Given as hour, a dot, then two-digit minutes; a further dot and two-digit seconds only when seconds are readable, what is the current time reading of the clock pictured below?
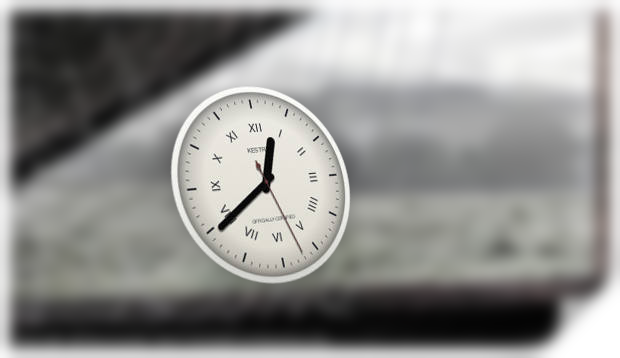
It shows 12.39.27
